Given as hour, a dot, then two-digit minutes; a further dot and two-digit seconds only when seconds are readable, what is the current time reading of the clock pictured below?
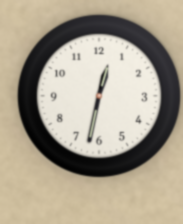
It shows 12.32
